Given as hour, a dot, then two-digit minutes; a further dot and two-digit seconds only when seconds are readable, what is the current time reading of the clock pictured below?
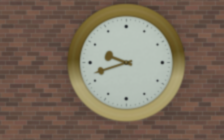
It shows 9.42
